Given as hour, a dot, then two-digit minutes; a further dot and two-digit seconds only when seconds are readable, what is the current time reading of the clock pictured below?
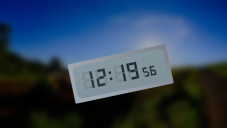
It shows 12.19.56
